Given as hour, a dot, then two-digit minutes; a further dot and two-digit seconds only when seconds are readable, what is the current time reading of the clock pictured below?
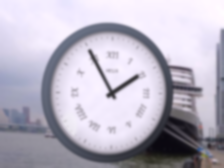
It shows 1.55
